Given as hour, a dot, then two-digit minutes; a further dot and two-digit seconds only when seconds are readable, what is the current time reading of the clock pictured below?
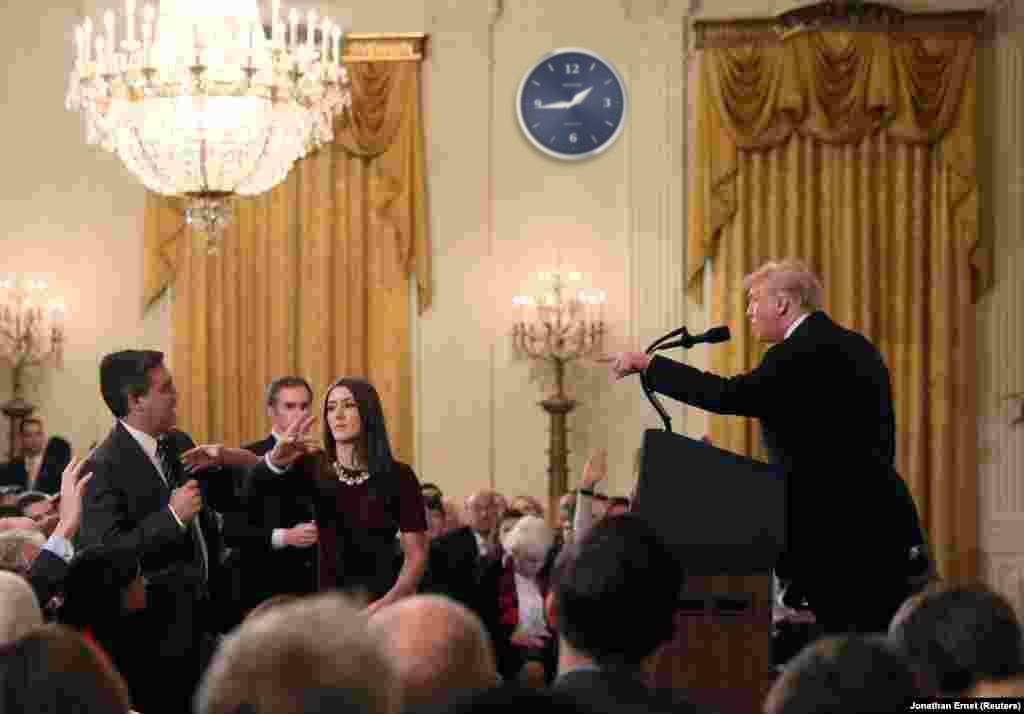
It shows 1.44
